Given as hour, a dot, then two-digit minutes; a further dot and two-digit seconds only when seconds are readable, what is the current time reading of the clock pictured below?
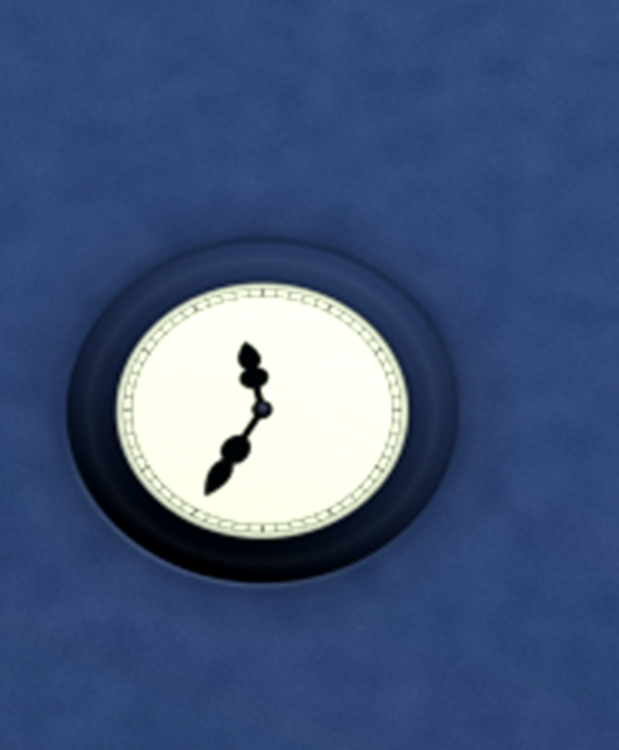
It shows 11.35
